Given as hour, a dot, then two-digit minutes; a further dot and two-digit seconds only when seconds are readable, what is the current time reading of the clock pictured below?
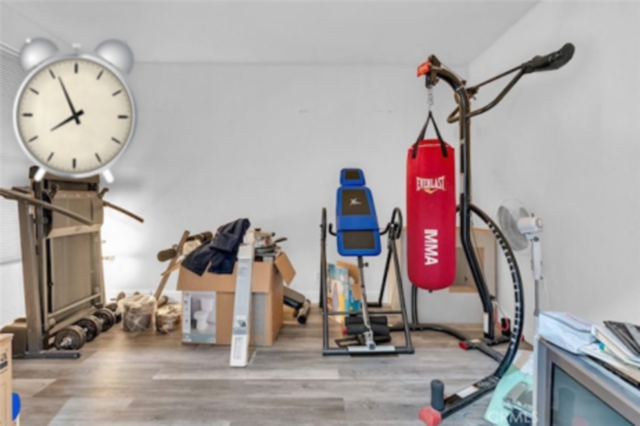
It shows 7.56
